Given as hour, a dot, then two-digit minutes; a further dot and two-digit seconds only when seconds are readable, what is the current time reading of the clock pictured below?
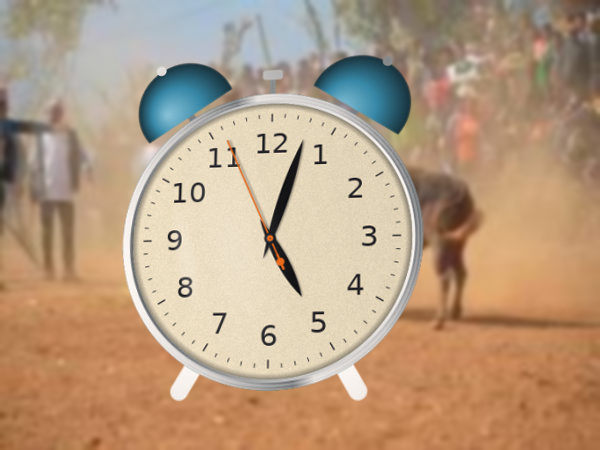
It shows 5.02.56
